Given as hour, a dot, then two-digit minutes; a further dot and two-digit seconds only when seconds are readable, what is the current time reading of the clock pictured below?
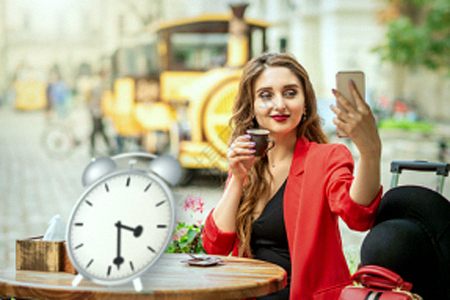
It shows 3.28
